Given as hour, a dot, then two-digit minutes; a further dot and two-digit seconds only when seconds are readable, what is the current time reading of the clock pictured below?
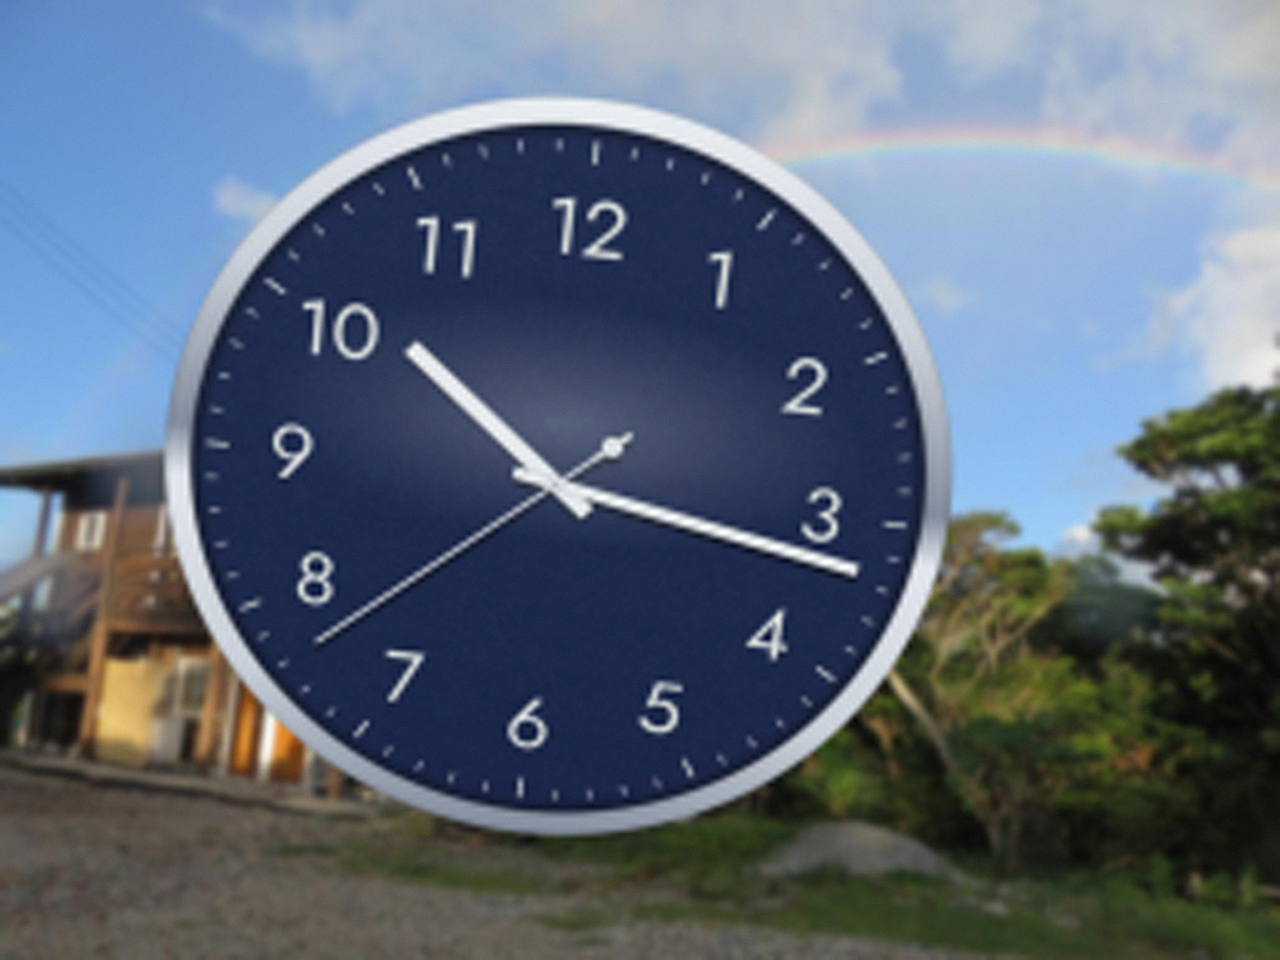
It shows 10.16.38
